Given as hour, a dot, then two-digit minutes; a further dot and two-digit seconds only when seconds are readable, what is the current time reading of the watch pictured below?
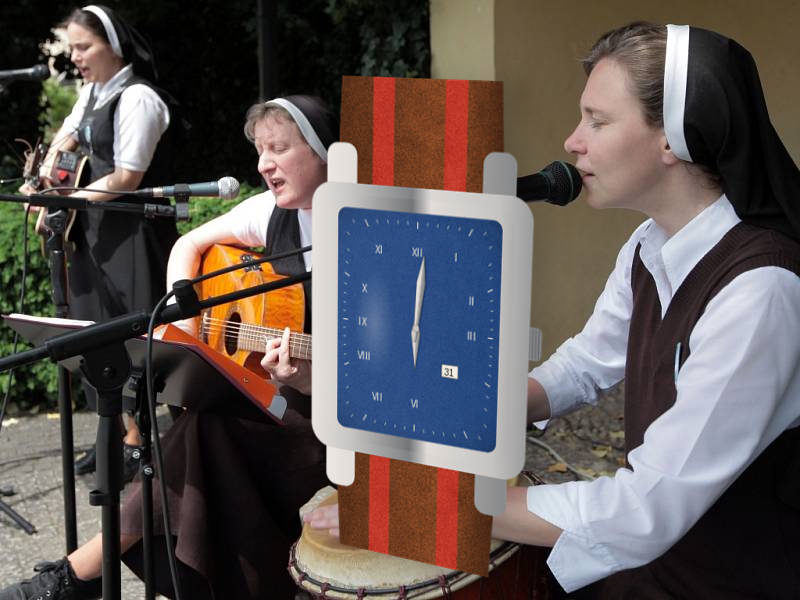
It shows 6.01
